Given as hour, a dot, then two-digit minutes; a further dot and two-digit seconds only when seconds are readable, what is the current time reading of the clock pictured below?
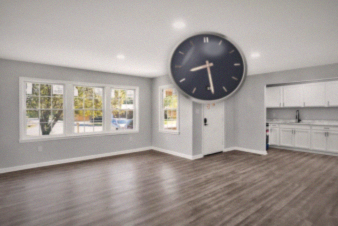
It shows 8.29
